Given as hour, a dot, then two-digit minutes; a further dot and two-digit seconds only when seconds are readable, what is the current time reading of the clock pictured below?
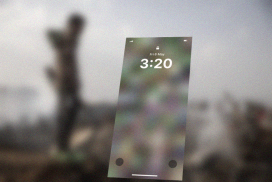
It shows 3.20
